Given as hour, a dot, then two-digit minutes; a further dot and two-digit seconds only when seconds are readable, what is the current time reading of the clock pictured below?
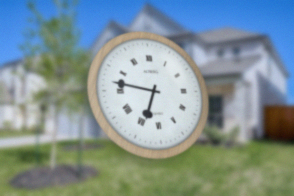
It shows 6.47
